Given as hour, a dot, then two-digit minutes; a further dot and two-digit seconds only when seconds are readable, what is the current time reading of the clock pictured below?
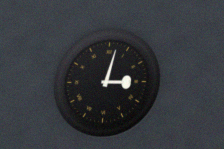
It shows 3.02
